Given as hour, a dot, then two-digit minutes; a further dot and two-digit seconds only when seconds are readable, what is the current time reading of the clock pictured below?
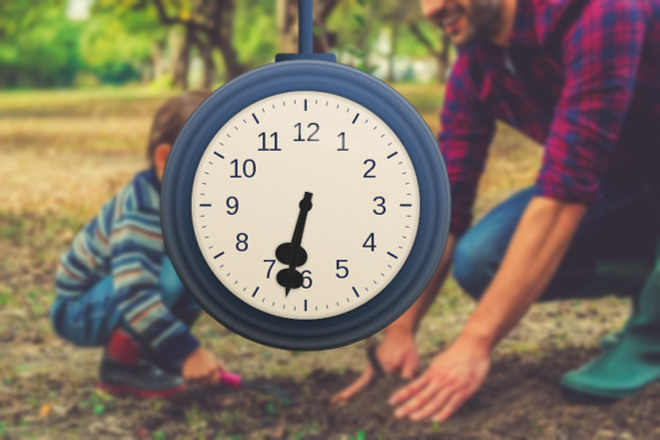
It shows 6.32
